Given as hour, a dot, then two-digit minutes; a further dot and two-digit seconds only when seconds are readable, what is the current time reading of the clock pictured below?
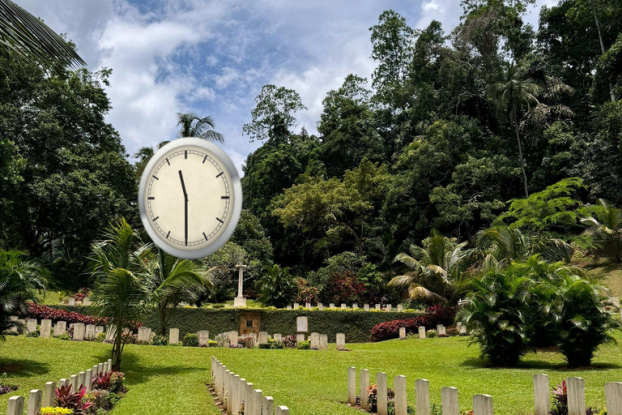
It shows 11.30
